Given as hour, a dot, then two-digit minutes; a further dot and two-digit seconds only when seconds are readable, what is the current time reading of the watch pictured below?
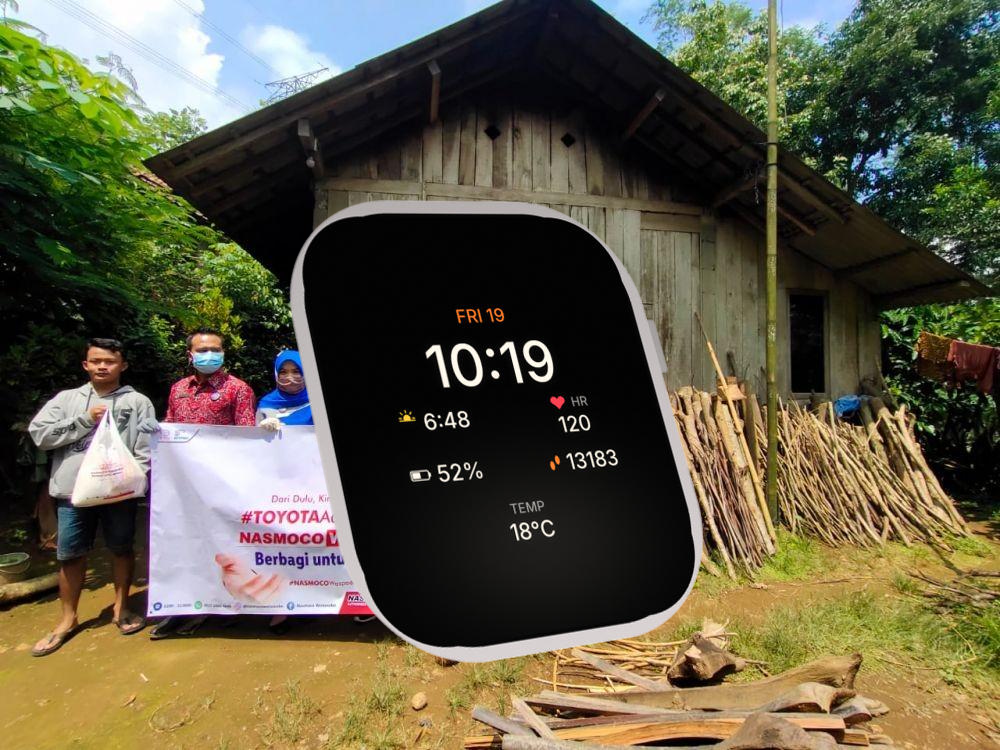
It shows 10.19
